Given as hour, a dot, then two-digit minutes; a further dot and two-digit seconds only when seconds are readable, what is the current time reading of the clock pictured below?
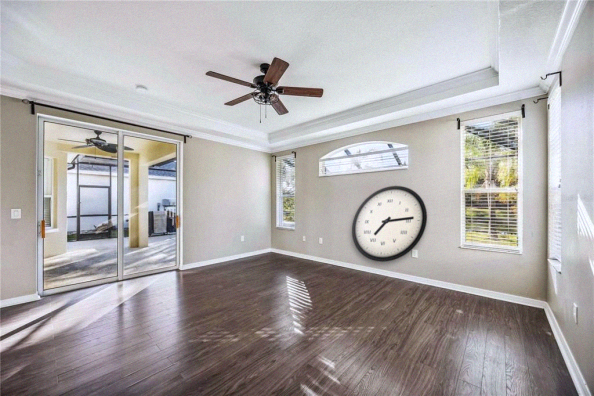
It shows 7.14
